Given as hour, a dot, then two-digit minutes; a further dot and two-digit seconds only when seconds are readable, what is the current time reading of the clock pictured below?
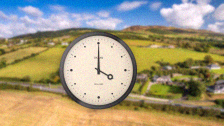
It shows 4.00
